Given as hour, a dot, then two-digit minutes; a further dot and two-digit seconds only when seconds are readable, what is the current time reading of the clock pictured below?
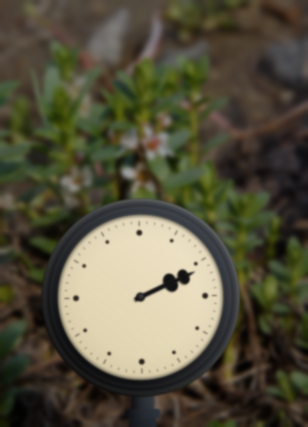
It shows 2.11
